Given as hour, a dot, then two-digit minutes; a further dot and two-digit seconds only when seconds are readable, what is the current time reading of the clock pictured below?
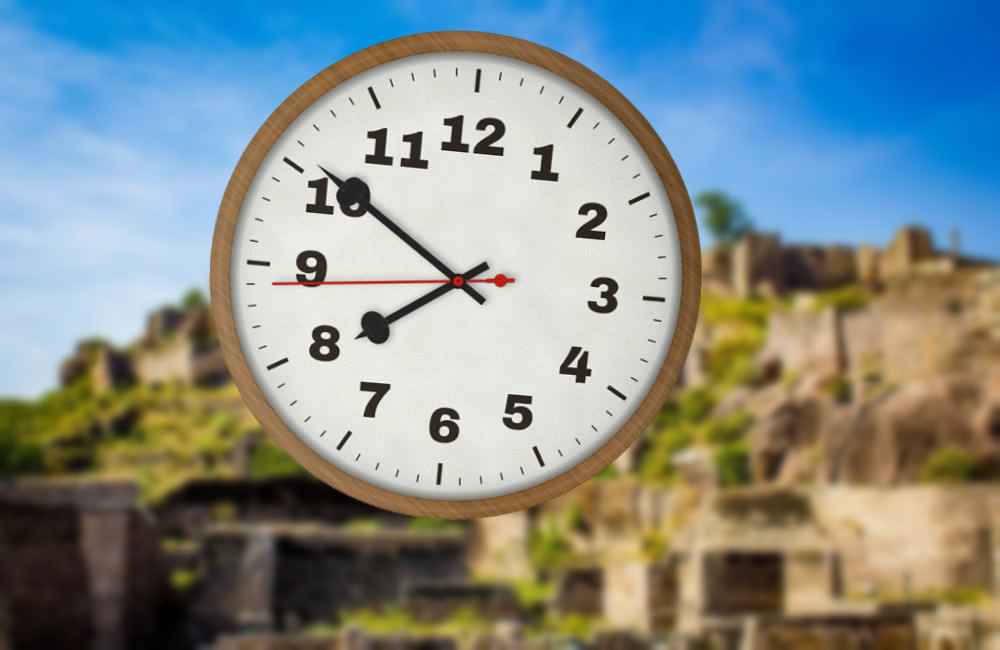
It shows 7.50.44
